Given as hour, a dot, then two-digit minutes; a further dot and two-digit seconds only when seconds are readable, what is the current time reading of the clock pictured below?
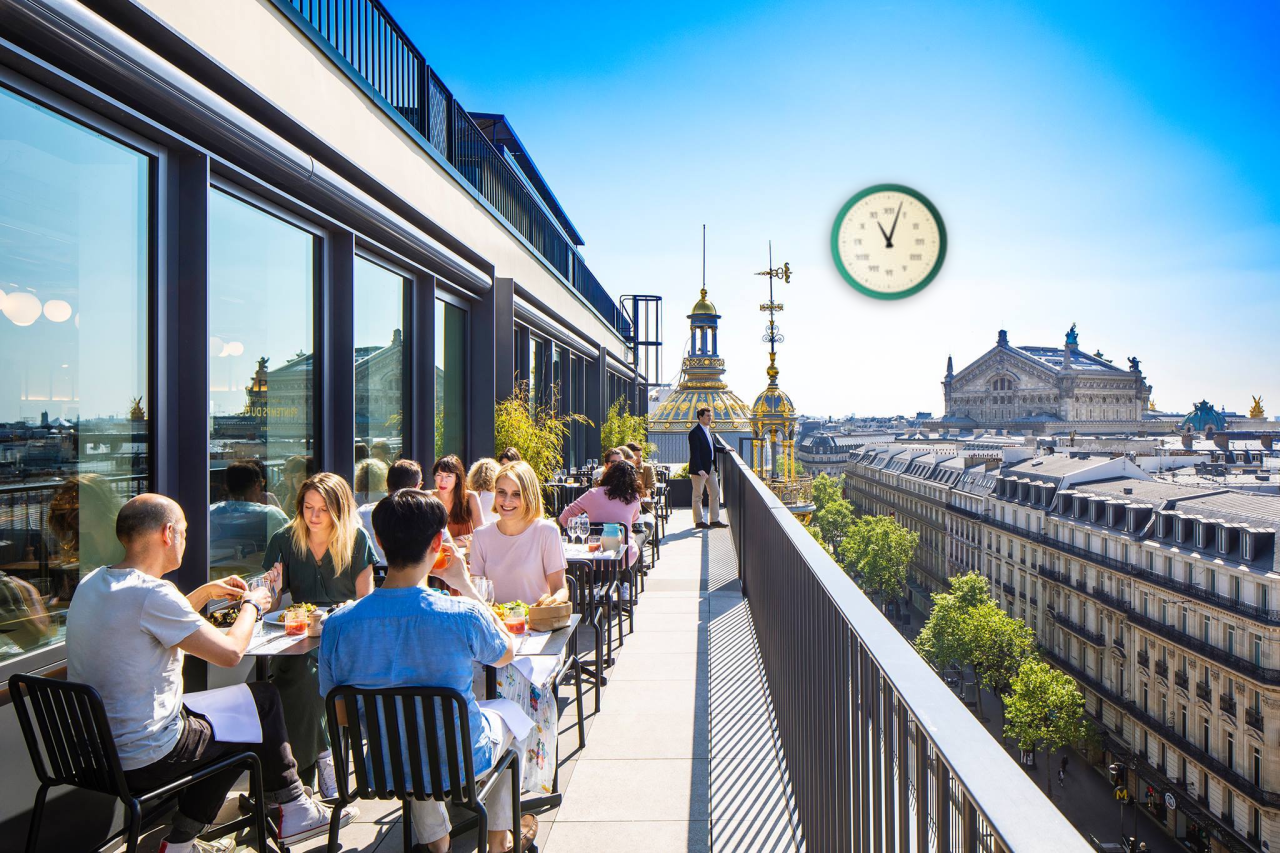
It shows 11.03
